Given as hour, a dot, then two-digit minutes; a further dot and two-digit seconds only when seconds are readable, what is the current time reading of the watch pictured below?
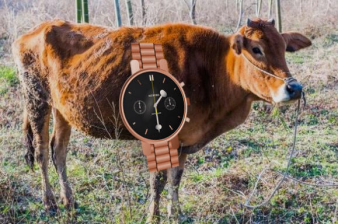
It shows 1.30
